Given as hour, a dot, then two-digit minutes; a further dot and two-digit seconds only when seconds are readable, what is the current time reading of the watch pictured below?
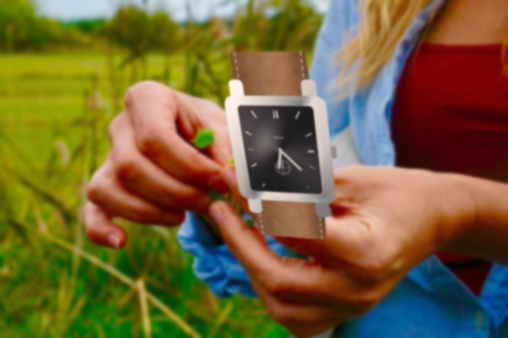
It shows 6.23
